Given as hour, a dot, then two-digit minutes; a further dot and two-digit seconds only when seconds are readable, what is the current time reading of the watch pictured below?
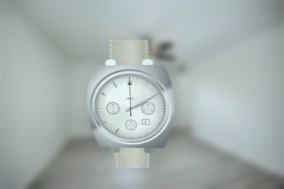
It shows 2.10
